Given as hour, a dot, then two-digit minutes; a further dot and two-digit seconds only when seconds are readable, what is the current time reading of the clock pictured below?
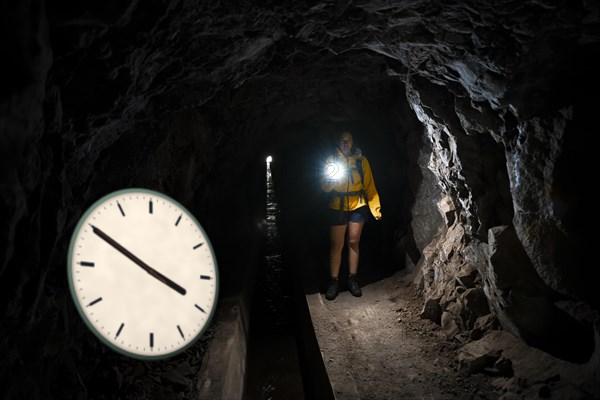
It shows 3.49.50
